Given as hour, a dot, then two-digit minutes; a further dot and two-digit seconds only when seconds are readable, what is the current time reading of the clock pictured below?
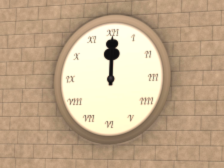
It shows 12.00
